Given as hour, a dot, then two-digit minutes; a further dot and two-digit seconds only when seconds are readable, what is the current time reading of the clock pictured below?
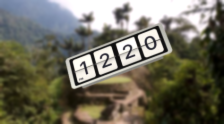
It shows 12.20
